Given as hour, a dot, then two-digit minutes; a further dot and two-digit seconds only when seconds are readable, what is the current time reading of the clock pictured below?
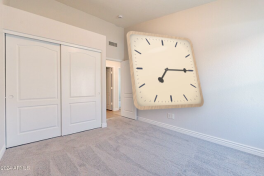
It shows 7.15
